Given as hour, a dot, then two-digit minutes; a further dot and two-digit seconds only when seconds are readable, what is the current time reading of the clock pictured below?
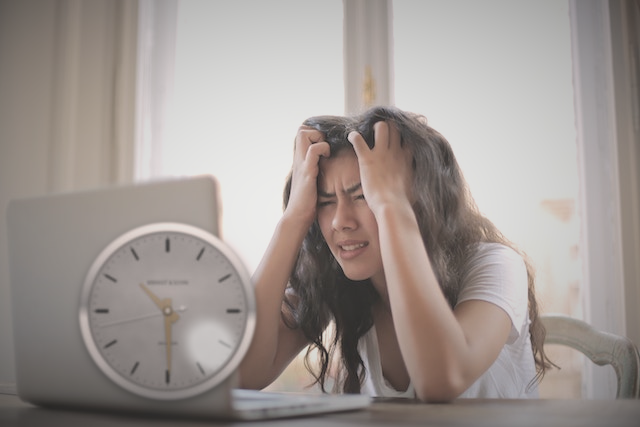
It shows 10.29.43
